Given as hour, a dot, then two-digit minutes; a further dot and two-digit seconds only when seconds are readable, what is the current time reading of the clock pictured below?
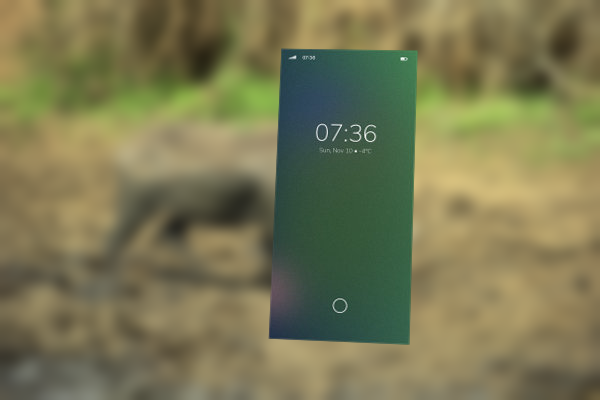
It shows 7.36
